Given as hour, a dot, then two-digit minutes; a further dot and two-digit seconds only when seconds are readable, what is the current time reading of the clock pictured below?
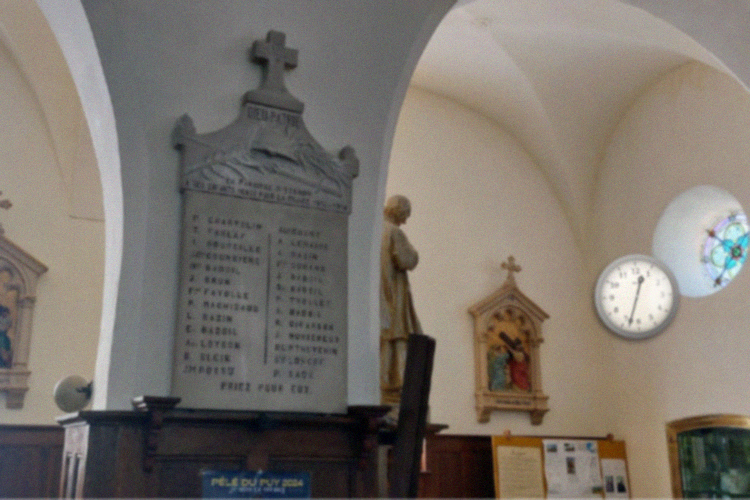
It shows 12.33
